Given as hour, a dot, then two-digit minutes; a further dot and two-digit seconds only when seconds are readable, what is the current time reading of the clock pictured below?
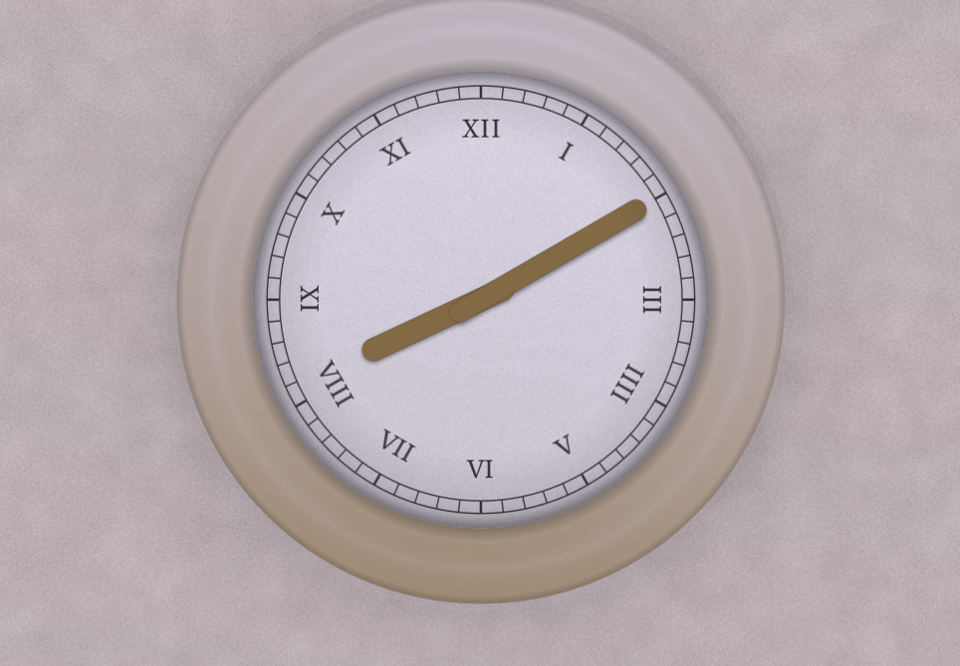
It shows 8.10
